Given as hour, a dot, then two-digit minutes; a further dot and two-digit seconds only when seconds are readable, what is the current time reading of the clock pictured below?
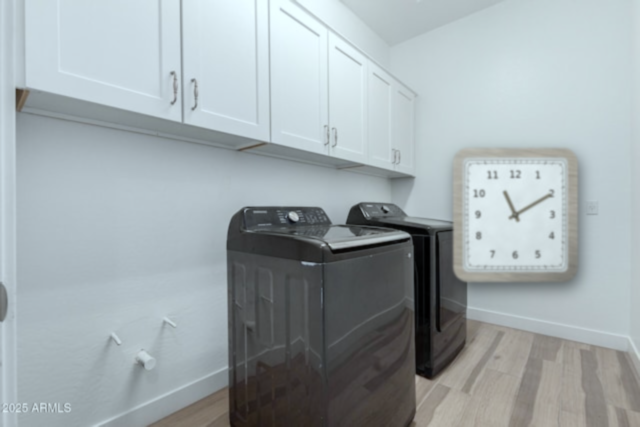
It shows 11.10
